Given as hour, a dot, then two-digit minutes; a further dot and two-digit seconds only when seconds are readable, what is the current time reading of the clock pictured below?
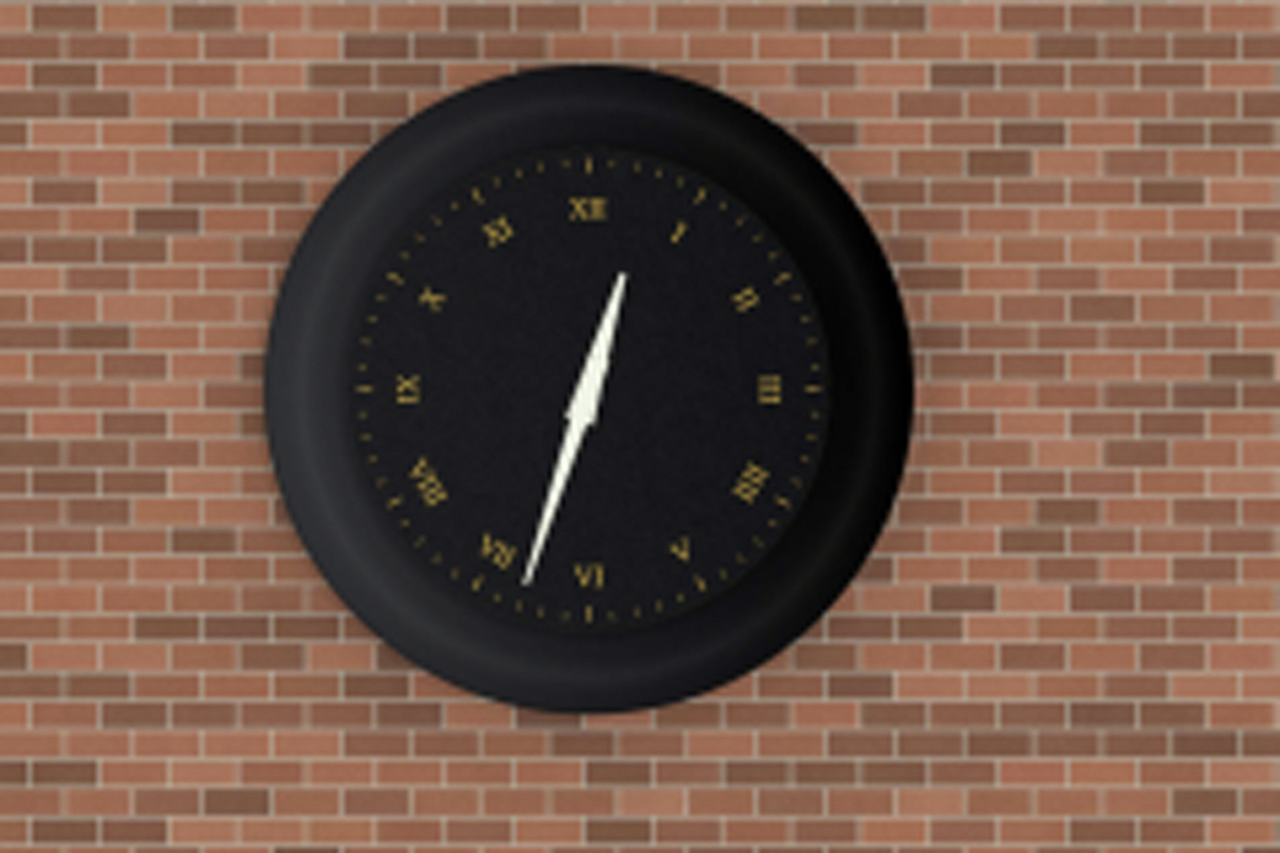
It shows 12.33
